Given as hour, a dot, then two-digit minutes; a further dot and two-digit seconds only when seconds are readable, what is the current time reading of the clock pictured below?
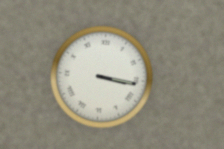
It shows 3.16
